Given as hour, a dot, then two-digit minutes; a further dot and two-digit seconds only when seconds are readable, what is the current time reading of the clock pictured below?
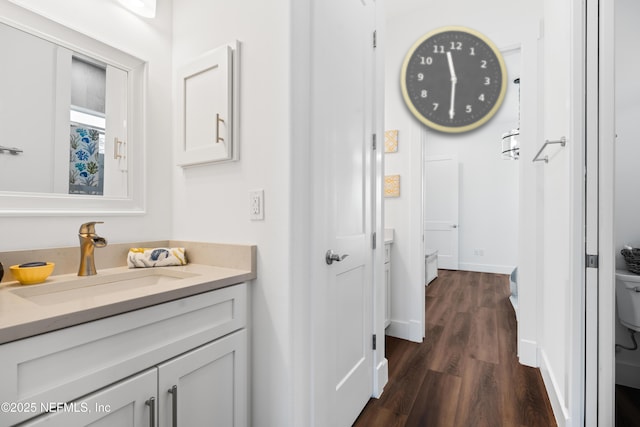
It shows 11.30
